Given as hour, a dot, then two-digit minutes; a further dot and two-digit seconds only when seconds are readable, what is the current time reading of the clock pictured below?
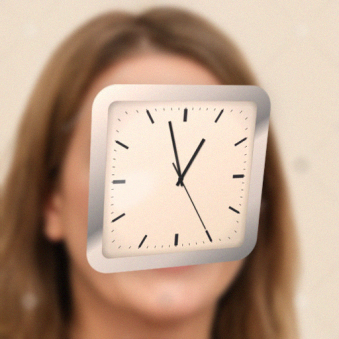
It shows 12.57.25
